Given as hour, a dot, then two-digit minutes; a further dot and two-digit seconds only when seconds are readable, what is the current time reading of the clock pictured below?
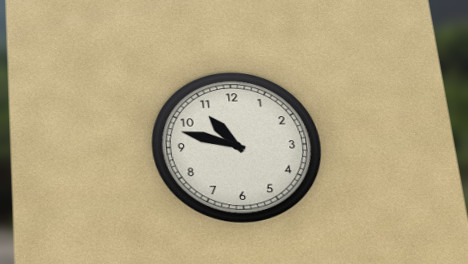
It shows 10.48
